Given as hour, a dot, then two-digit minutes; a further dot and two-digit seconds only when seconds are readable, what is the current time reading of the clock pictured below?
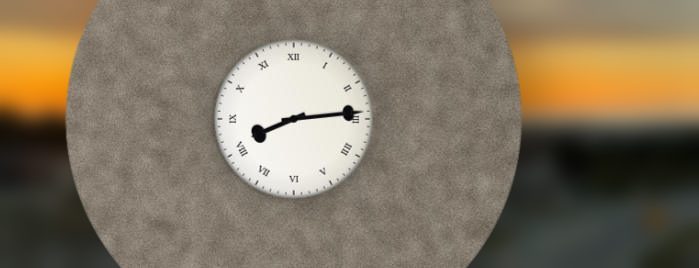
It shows 8.14
